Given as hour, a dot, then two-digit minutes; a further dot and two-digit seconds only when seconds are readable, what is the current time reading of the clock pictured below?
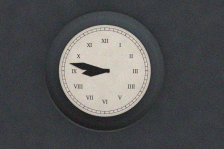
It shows 8.47
